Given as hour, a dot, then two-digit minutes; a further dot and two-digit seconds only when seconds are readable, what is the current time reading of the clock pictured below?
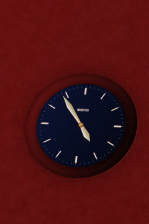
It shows 4.54
